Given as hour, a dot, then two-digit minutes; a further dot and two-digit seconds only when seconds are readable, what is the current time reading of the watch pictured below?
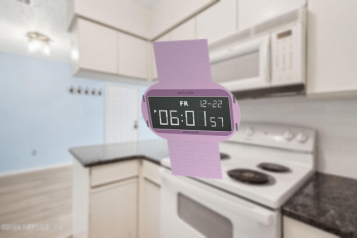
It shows 6.01.57
